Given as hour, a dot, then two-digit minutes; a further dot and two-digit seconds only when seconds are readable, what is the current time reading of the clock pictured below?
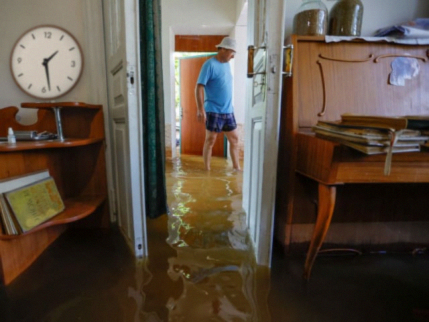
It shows 1.28
